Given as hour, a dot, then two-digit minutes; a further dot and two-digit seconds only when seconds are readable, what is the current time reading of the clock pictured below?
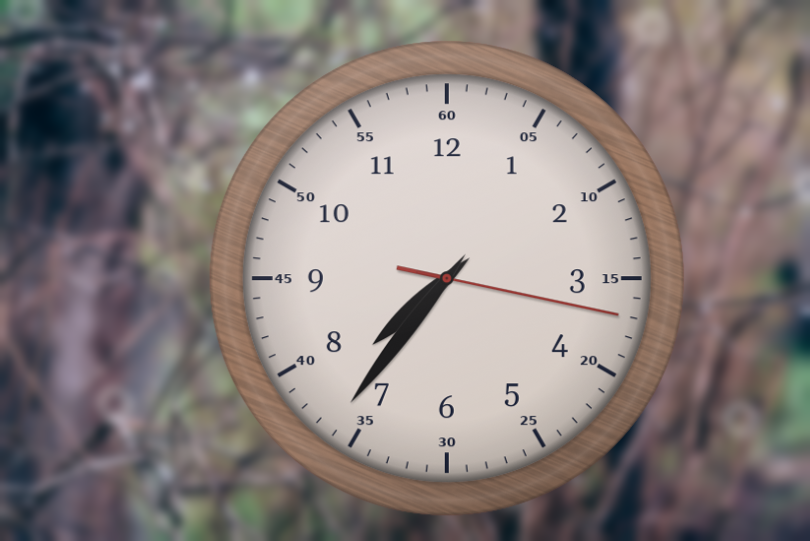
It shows 7.36.17
